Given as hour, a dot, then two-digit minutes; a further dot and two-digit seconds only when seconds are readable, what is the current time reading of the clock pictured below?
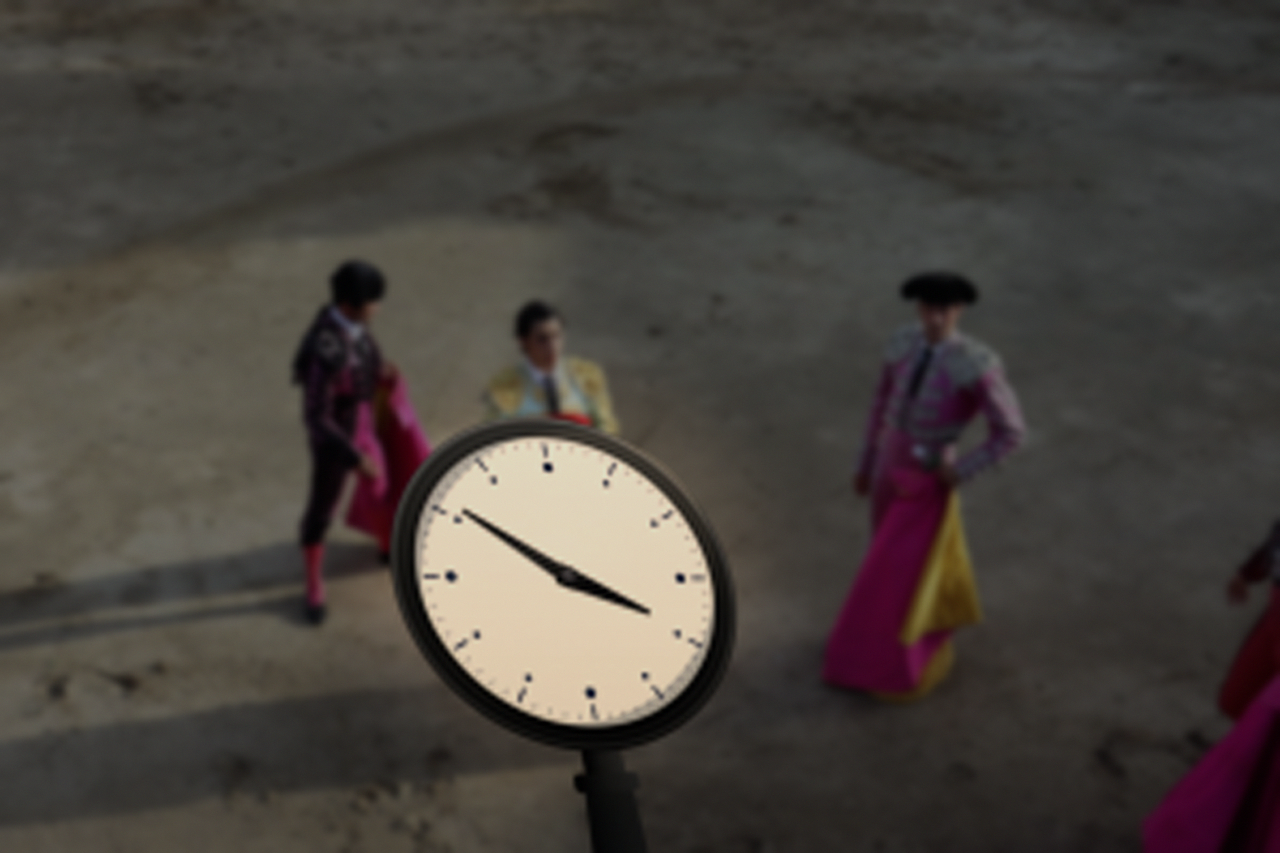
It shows 3.51
